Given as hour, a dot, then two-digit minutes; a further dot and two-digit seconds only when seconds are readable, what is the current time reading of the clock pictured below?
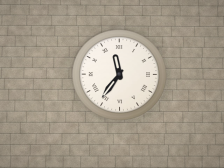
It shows 11.36
